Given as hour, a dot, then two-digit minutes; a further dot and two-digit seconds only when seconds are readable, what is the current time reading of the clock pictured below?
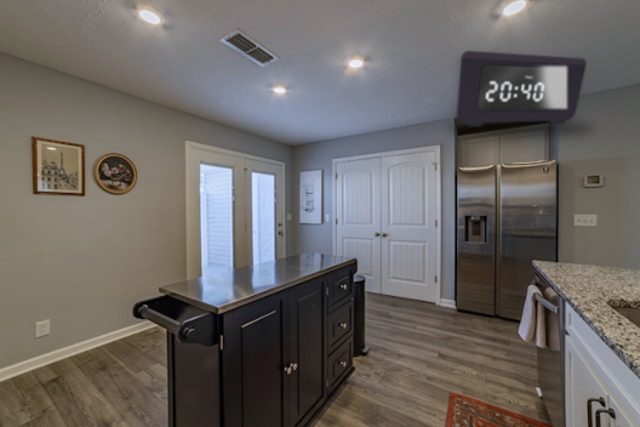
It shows 20.40
